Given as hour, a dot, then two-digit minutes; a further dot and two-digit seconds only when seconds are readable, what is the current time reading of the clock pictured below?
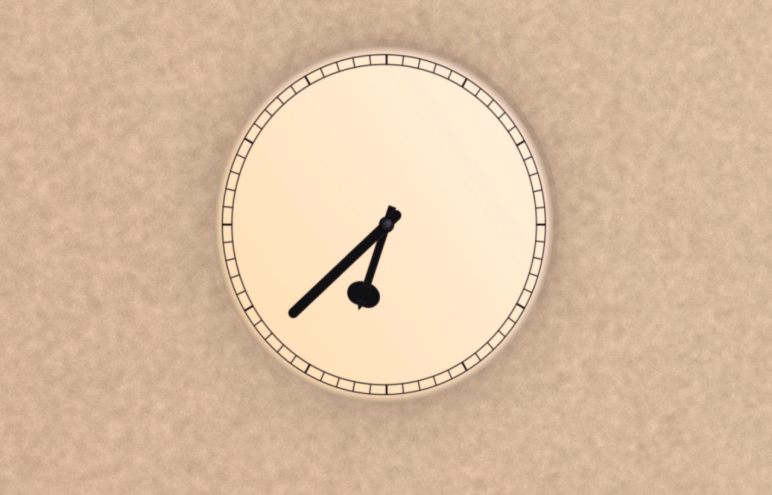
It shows 6.38
